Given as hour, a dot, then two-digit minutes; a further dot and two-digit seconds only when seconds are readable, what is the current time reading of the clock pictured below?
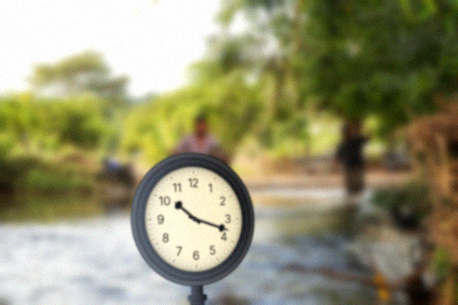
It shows 10.18
